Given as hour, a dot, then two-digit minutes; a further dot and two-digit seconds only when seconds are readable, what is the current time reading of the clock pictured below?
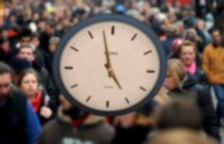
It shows 4.58
